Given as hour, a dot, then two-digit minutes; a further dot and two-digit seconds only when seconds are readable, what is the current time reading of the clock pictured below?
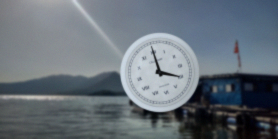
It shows 4.00
